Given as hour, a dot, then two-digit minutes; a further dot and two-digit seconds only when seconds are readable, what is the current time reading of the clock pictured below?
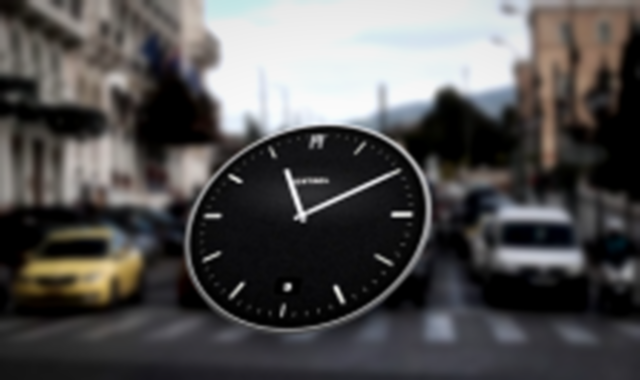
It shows 11.10
